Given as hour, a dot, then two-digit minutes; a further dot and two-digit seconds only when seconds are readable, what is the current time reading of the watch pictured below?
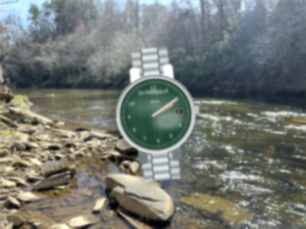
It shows 2.10
